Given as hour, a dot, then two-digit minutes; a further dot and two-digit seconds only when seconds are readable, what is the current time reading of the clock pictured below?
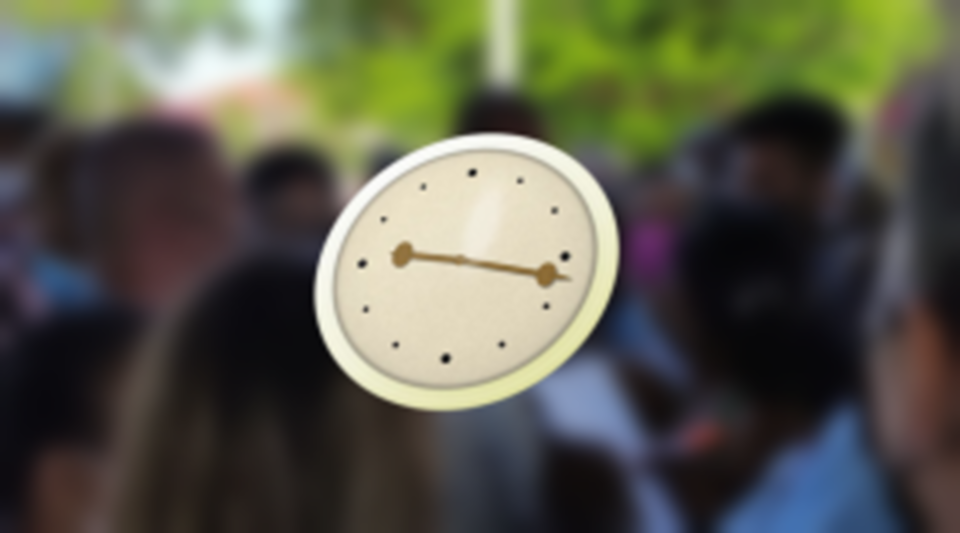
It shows 9.17
